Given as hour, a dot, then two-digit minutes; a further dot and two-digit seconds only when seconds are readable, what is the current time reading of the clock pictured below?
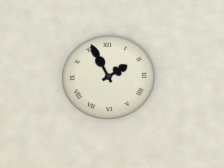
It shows 1.56
